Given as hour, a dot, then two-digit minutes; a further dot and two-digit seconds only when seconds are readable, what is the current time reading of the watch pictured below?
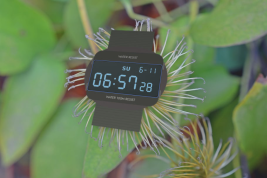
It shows 6.57.28
